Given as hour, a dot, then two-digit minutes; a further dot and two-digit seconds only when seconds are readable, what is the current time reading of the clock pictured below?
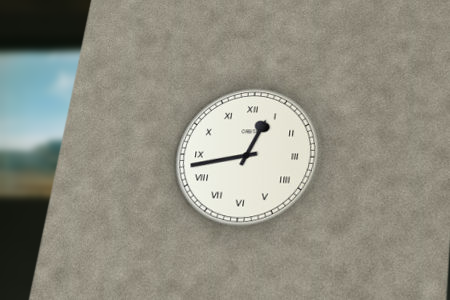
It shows 12.43
